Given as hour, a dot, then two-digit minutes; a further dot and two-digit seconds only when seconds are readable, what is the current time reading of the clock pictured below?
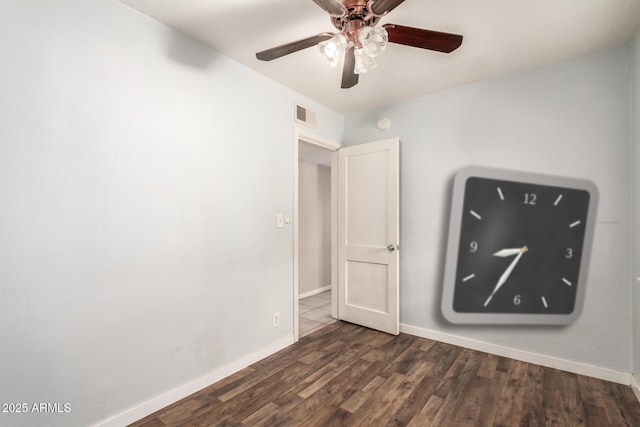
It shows 8.35
